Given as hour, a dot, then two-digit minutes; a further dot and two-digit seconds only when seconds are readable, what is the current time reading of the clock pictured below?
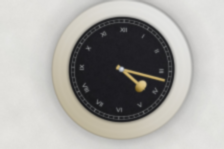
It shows 4.17
